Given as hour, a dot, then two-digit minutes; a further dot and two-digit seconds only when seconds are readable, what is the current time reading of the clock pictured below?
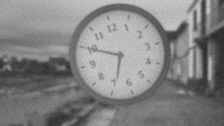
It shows 6.50
